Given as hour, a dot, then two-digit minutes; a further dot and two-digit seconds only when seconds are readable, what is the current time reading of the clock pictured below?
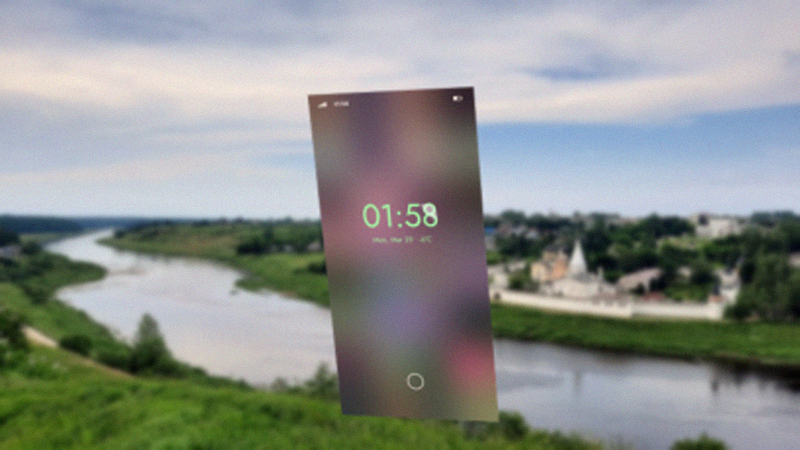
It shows 1.58
